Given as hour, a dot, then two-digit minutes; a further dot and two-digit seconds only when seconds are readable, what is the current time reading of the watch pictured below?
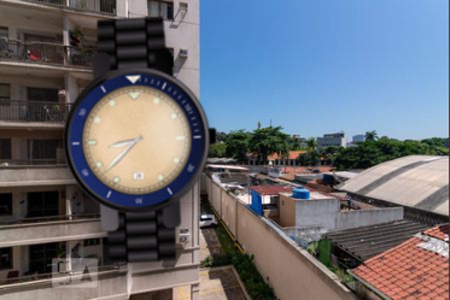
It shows 8.38
